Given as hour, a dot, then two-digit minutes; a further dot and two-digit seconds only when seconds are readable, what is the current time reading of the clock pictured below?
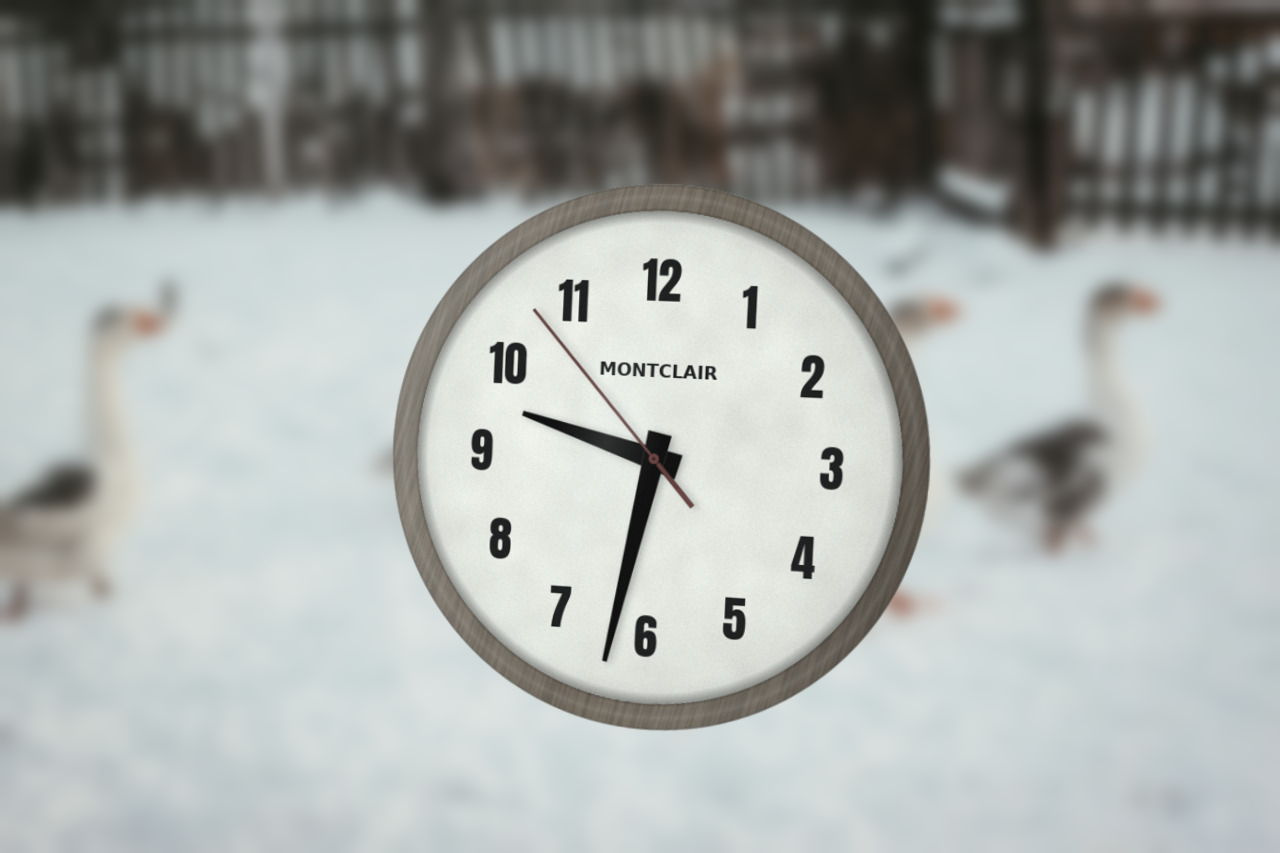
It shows 9.31.53
